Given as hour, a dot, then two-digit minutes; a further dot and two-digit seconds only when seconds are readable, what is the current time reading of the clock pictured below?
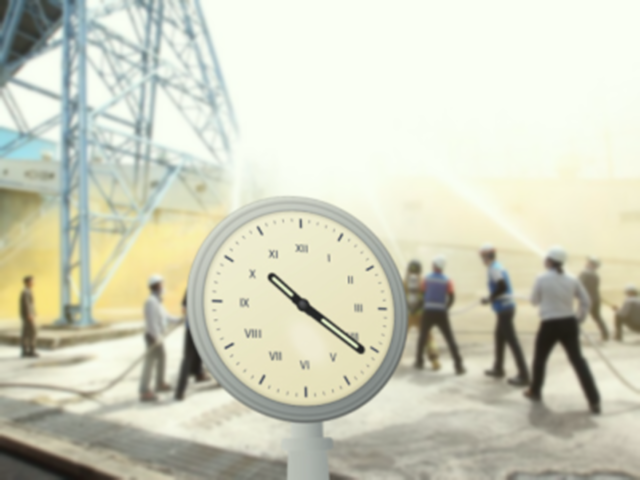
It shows 10.21
